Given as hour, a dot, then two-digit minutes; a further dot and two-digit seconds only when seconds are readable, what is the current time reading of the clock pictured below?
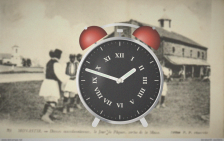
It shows 1.48
